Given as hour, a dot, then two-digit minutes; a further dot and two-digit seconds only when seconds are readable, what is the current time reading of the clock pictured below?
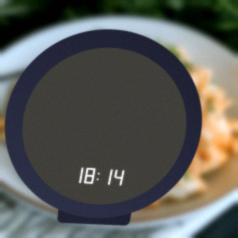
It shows 18.14
